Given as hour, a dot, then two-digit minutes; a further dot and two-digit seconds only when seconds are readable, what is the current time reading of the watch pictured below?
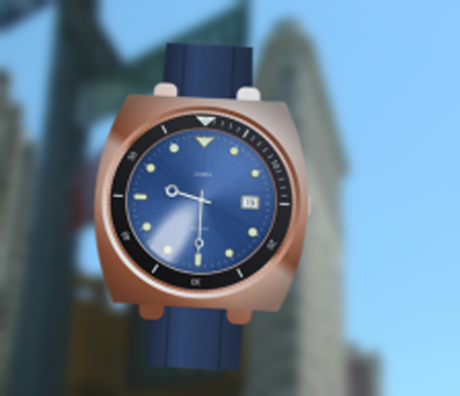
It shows 9.30
